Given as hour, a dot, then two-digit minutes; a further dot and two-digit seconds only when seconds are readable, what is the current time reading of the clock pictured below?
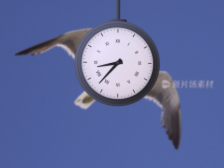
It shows 8.37
